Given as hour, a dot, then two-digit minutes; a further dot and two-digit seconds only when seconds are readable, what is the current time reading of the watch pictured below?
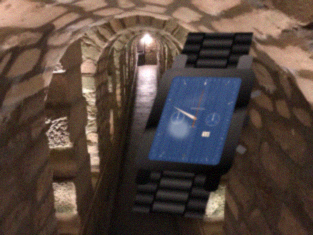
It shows 9.49
